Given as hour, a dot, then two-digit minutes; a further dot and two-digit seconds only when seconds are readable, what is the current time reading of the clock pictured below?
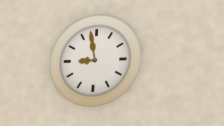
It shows 8.58
